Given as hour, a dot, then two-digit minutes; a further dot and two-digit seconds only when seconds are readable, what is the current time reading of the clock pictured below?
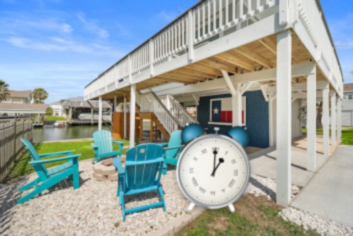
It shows 1.00
